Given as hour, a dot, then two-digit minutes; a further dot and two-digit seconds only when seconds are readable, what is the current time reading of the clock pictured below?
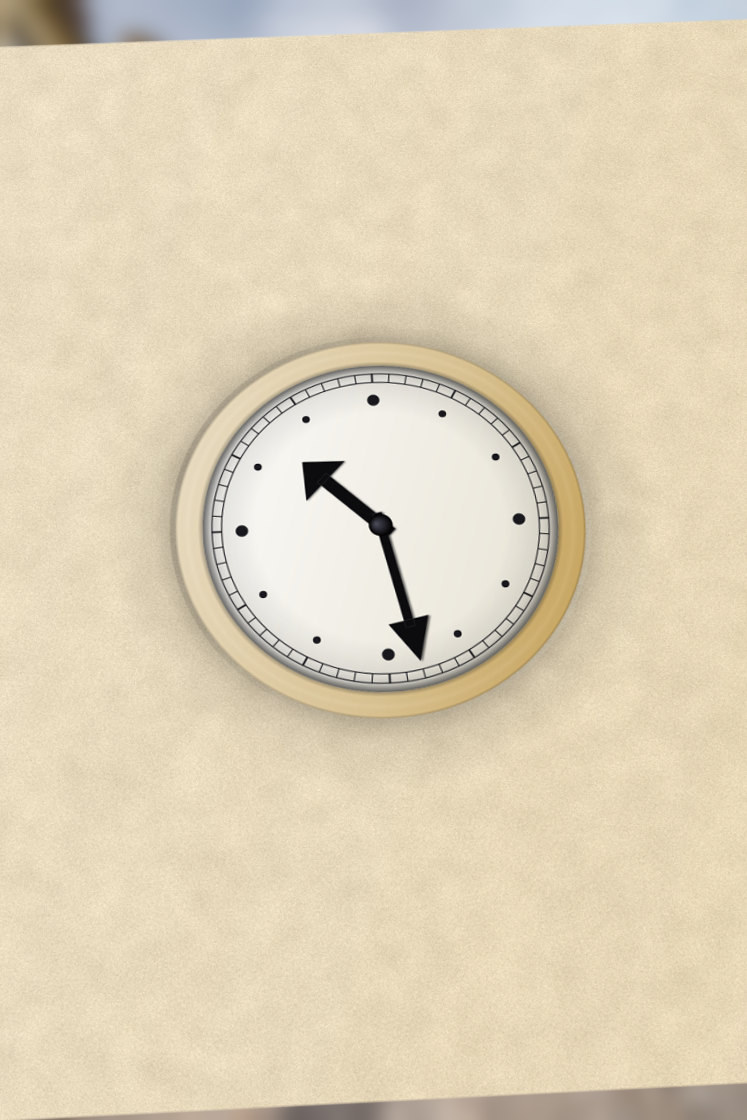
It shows 10.28
